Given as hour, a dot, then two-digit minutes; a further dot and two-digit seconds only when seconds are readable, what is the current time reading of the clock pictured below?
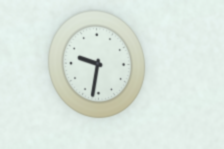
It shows 9.32
